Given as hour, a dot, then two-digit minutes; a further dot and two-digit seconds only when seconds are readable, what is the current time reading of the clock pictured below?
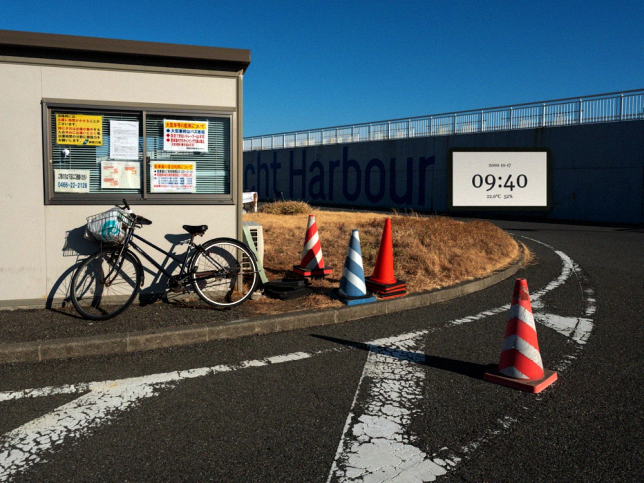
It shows 9.40
